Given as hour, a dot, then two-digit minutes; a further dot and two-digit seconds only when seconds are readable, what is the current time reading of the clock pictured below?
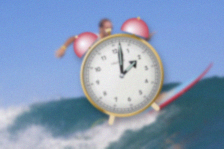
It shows 2.02
